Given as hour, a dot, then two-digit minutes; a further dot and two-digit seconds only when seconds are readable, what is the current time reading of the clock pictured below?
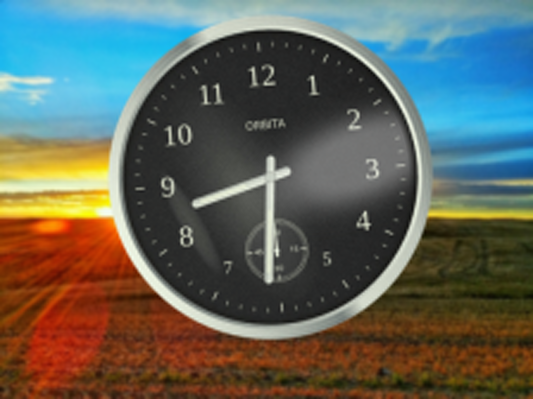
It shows 8.31
